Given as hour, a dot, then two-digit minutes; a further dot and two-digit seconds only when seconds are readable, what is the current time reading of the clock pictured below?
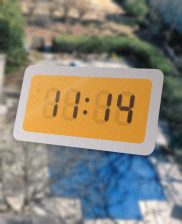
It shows 11.14
